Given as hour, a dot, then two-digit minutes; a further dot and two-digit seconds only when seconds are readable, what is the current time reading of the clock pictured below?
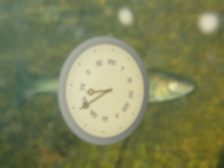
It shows 8.39
